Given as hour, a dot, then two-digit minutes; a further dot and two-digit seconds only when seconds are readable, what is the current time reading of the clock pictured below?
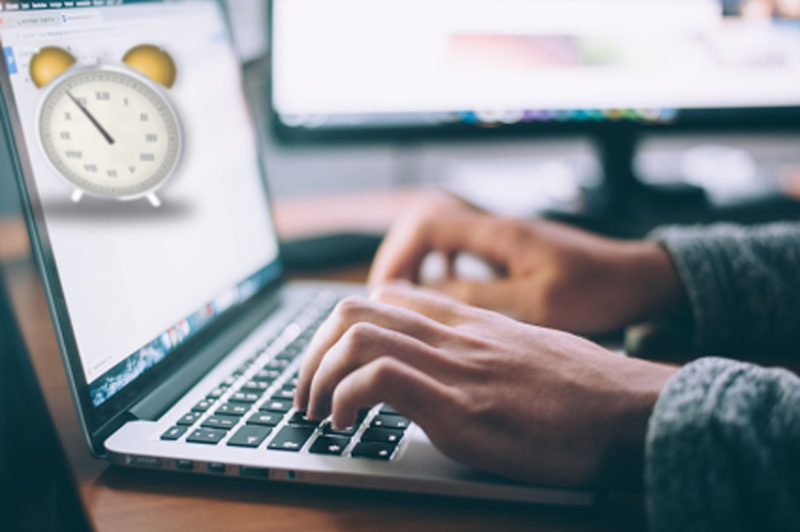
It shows 10.54
